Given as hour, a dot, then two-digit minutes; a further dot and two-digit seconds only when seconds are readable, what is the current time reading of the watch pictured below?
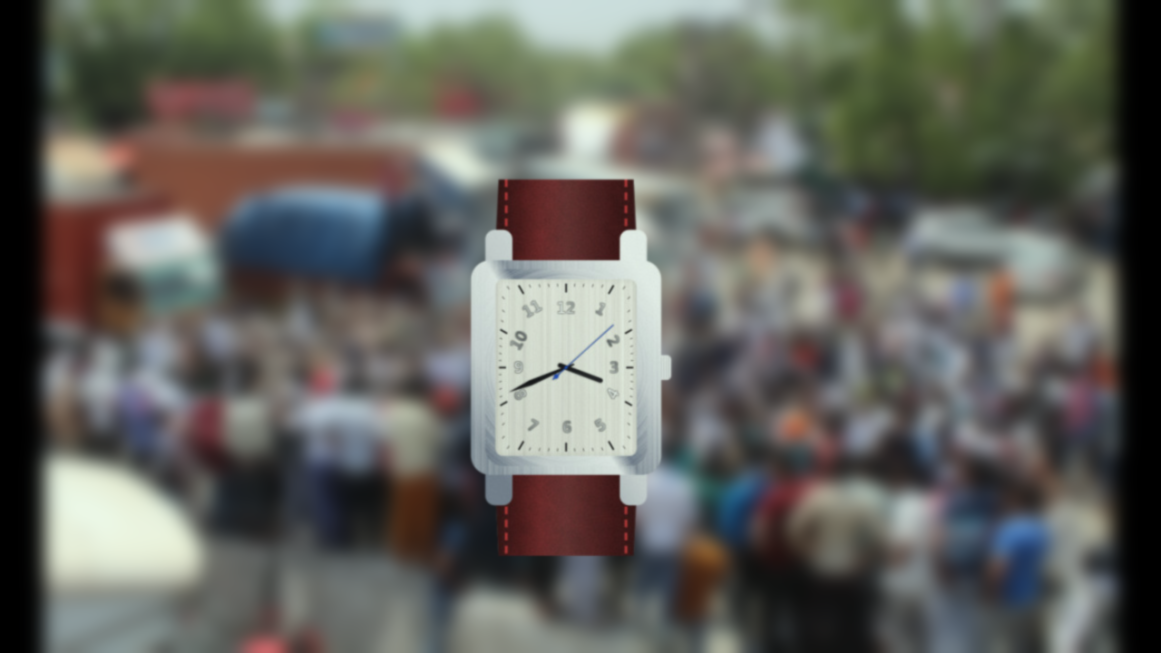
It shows 3.41.08
